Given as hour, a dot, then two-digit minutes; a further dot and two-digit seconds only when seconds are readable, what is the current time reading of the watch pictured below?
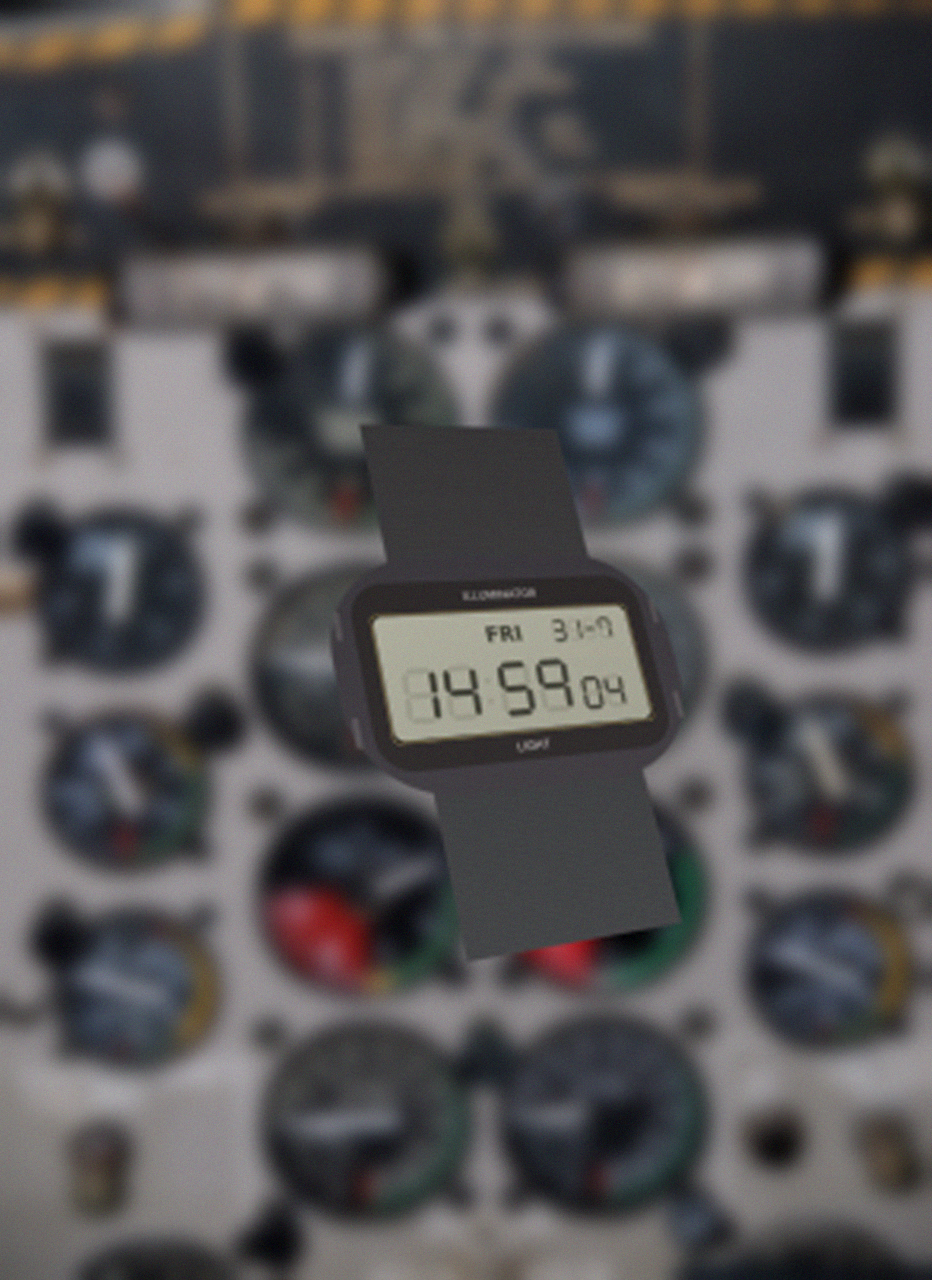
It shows 14.59.04
